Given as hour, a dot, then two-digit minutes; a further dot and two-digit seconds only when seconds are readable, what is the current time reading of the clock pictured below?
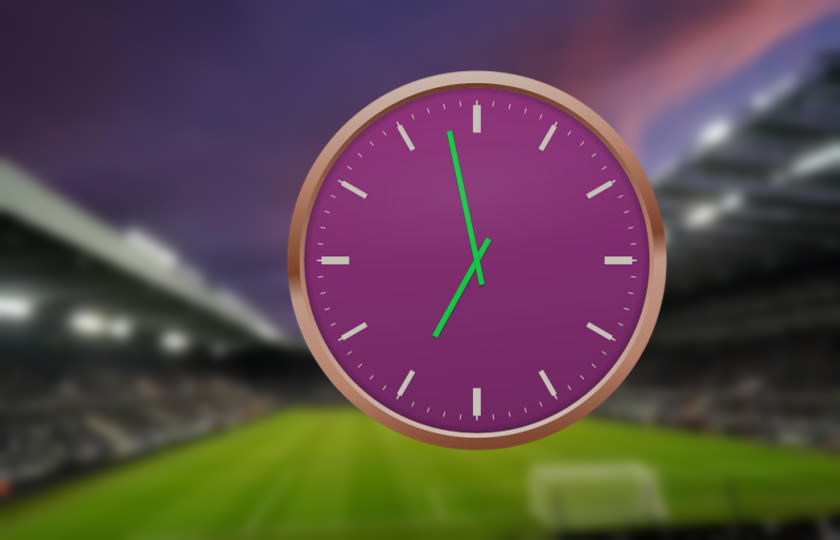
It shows 6.58
